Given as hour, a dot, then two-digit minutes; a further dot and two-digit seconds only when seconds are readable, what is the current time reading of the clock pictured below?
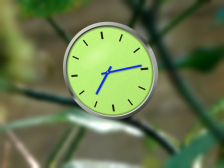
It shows 7.14
